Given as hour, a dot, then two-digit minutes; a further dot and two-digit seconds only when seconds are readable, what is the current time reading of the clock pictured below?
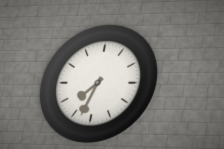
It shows 7.33
